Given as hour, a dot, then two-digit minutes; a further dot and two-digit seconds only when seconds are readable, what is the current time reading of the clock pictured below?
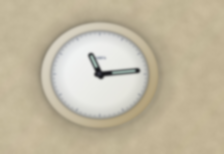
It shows 11.14
